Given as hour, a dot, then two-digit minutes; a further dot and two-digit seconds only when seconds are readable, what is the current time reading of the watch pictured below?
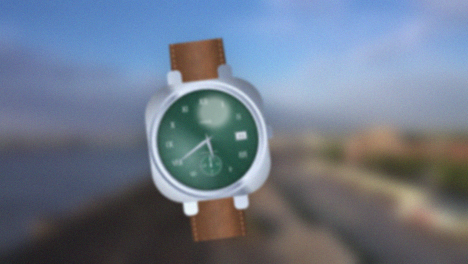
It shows 5.40
